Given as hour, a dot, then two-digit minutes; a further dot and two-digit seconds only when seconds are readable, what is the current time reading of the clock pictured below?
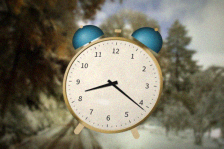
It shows 8.21
